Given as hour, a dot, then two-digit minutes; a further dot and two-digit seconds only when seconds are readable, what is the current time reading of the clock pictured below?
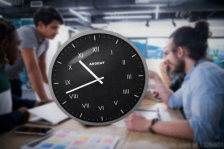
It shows 10.42
